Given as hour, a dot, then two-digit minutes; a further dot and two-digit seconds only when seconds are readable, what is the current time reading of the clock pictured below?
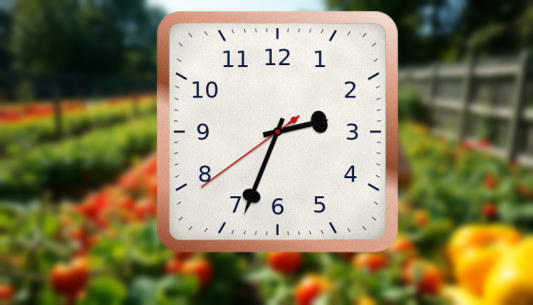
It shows 2.33.39
